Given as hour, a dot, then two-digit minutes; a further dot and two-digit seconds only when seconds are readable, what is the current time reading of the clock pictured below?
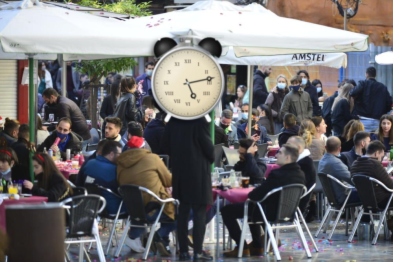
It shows 5.13
